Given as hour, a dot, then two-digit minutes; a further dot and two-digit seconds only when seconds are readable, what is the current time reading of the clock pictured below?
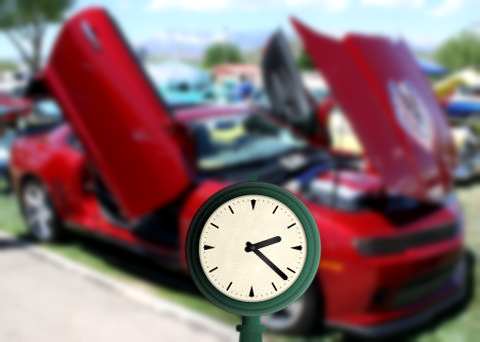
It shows 2.22
